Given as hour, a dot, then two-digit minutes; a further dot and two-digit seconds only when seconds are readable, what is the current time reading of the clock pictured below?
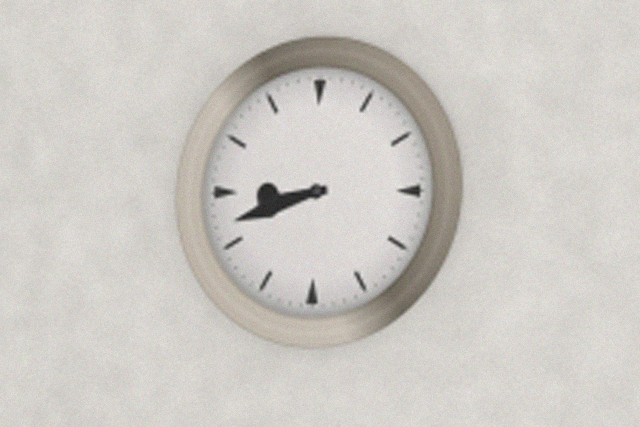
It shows 8.42
